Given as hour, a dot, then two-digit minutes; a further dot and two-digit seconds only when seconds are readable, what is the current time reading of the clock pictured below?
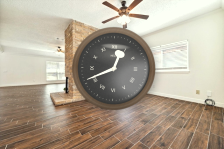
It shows 12.41
